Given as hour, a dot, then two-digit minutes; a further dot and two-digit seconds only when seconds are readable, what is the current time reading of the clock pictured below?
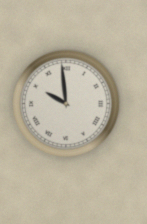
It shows 9.59
